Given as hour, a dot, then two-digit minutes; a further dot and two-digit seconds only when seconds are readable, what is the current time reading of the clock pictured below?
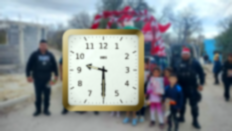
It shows 9.30
